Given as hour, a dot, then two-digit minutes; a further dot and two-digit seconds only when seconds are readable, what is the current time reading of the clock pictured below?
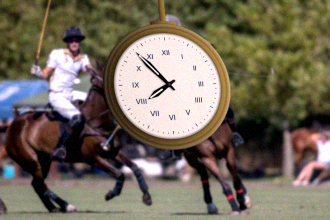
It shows 7.53
